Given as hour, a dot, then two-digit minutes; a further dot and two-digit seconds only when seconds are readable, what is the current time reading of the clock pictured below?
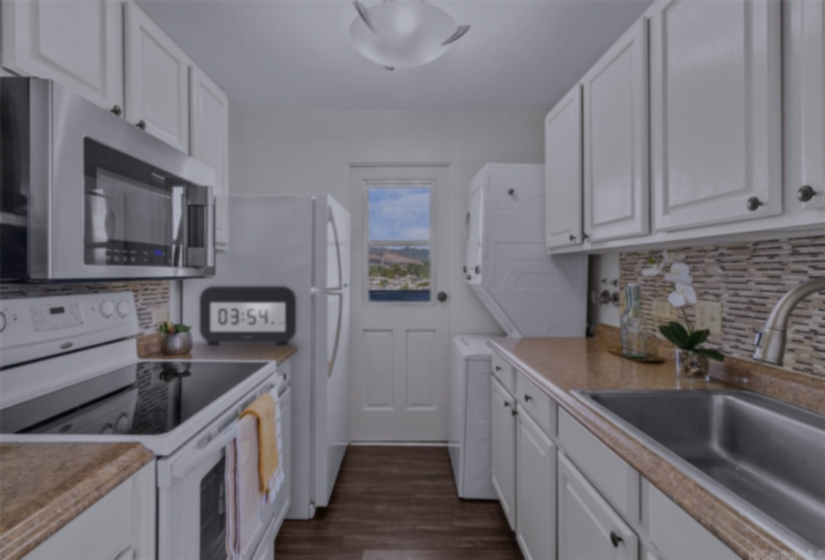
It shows 3.54
